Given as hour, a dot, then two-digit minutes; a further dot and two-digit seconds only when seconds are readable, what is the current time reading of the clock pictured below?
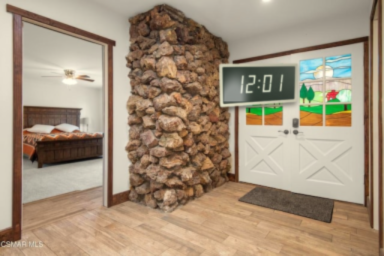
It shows 12.01
